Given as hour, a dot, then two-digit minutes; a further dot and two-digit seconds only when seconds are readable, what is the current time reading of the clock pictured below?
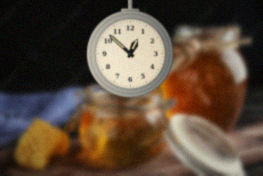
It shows 12.52
